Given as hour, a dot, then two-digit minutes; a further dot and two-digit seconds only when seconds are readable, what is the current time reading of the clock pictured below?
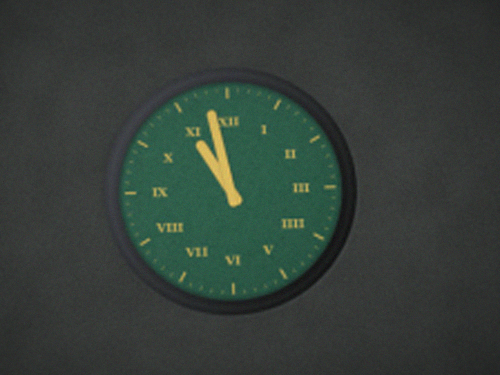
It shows 10.58
